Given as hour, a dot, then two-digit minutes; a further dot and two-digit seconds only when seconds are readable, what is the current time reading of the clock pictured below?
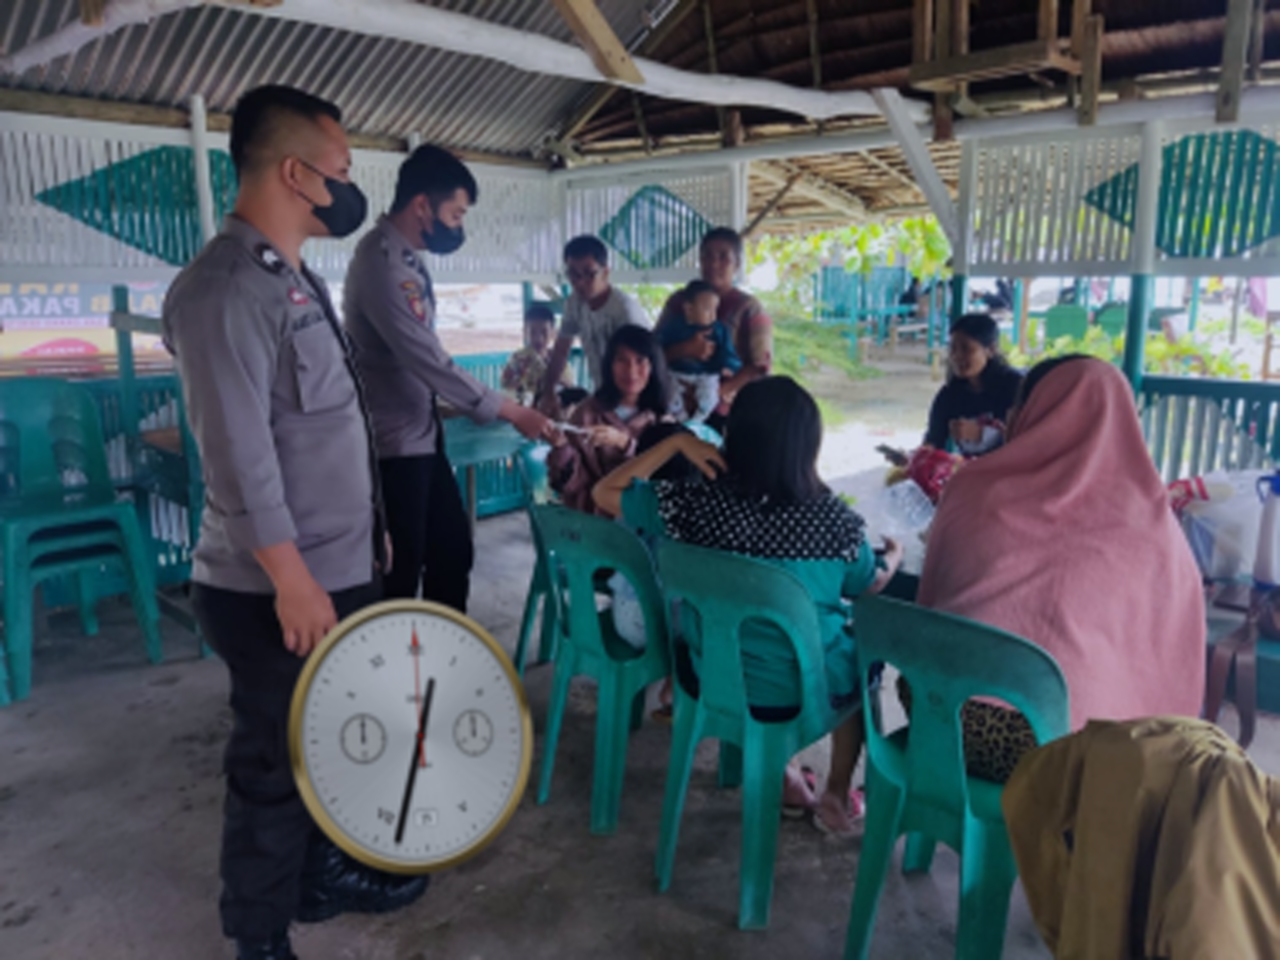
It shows 12.33
